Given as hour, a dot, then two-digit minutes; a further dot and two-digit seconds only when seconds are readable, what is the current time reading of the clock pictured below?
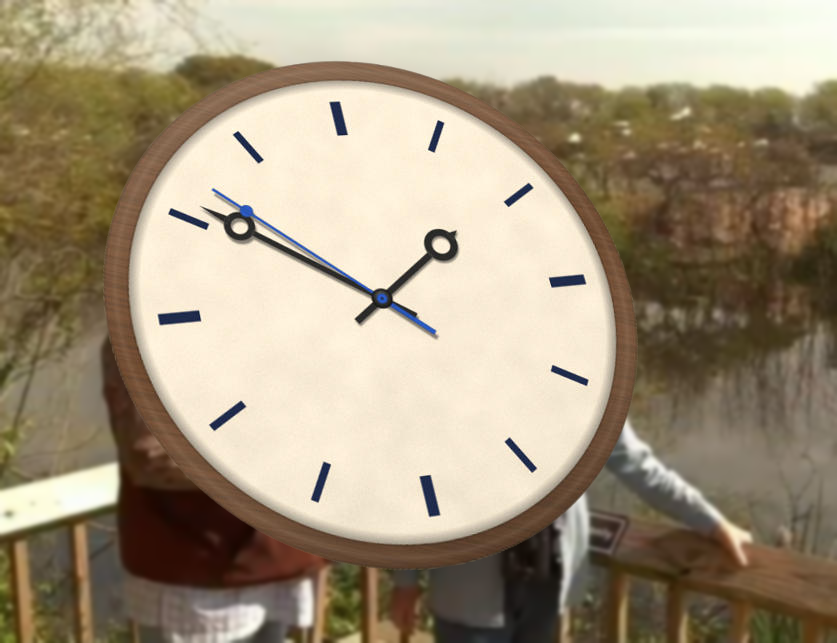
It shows 1.50.52
